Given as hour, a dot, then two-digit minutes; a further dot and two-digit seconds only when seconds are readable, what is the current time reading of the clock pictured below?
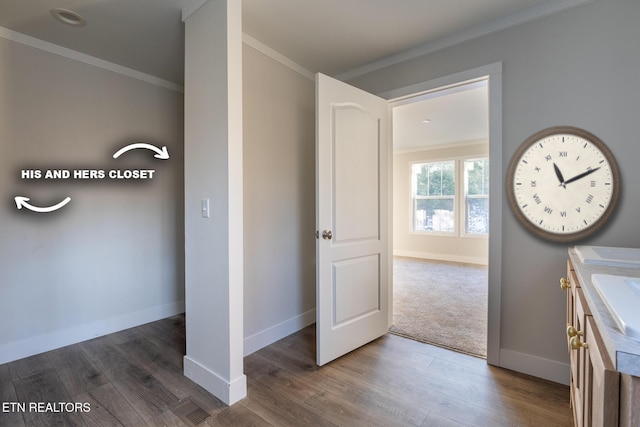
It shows 11.11
